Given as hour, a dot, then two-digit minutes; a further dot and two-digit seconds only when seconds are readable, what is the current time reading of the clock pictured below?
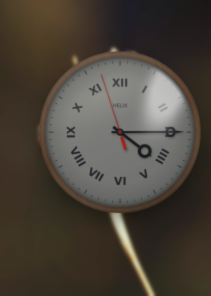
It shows 4.14.57
